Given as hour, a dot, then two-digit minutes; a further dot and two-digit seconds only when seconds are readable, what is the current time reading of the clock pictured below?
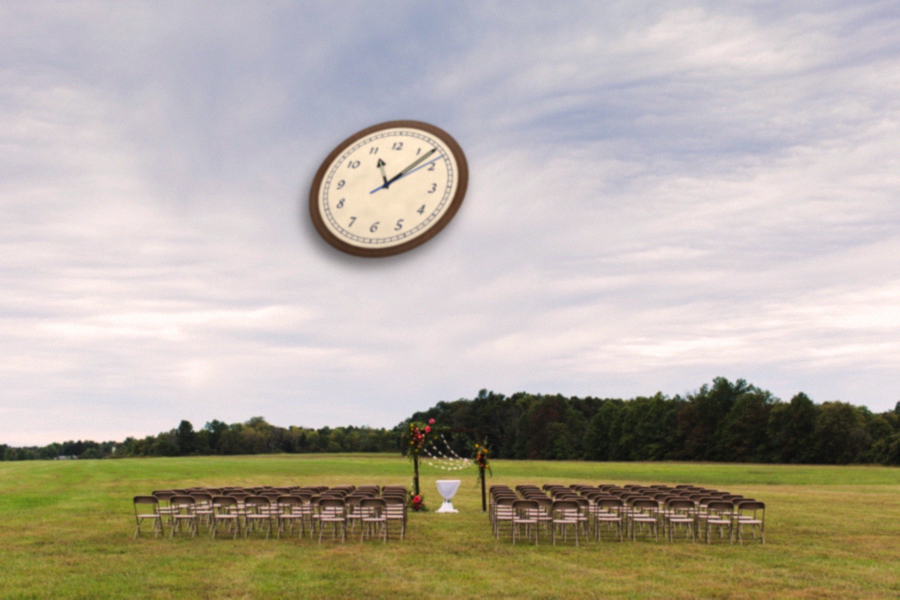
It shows 11.07.09
